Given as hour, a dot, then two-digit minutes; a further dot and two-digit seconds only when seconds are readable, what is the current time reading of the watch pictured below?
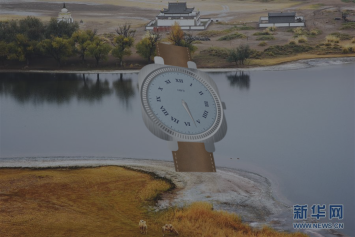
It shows 5.27
